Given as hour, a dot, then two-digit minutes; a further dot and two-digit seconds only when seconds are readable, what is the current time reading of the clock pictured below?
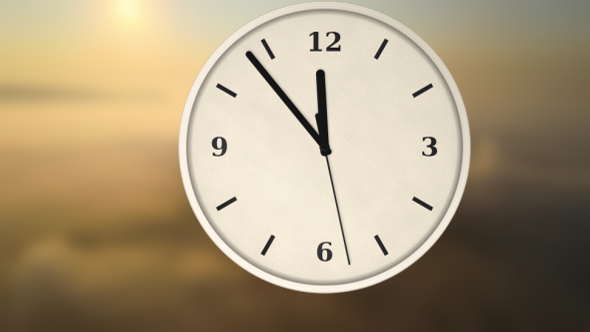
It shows 11.53.28
